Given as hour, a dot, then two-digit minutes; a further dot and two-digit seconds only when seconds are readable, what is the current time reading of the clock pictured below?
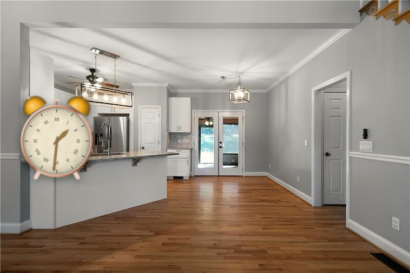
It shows 1.31
